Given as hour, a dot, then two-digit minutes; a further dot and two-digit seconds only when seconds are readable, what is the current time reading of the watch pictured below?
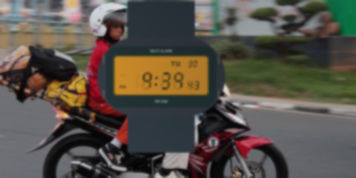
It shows 9.39
